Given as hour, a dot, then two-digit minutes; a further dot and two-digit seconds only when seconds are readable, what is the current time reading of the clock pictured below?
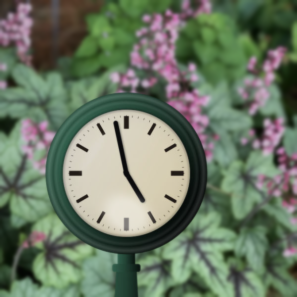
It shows 4.58
